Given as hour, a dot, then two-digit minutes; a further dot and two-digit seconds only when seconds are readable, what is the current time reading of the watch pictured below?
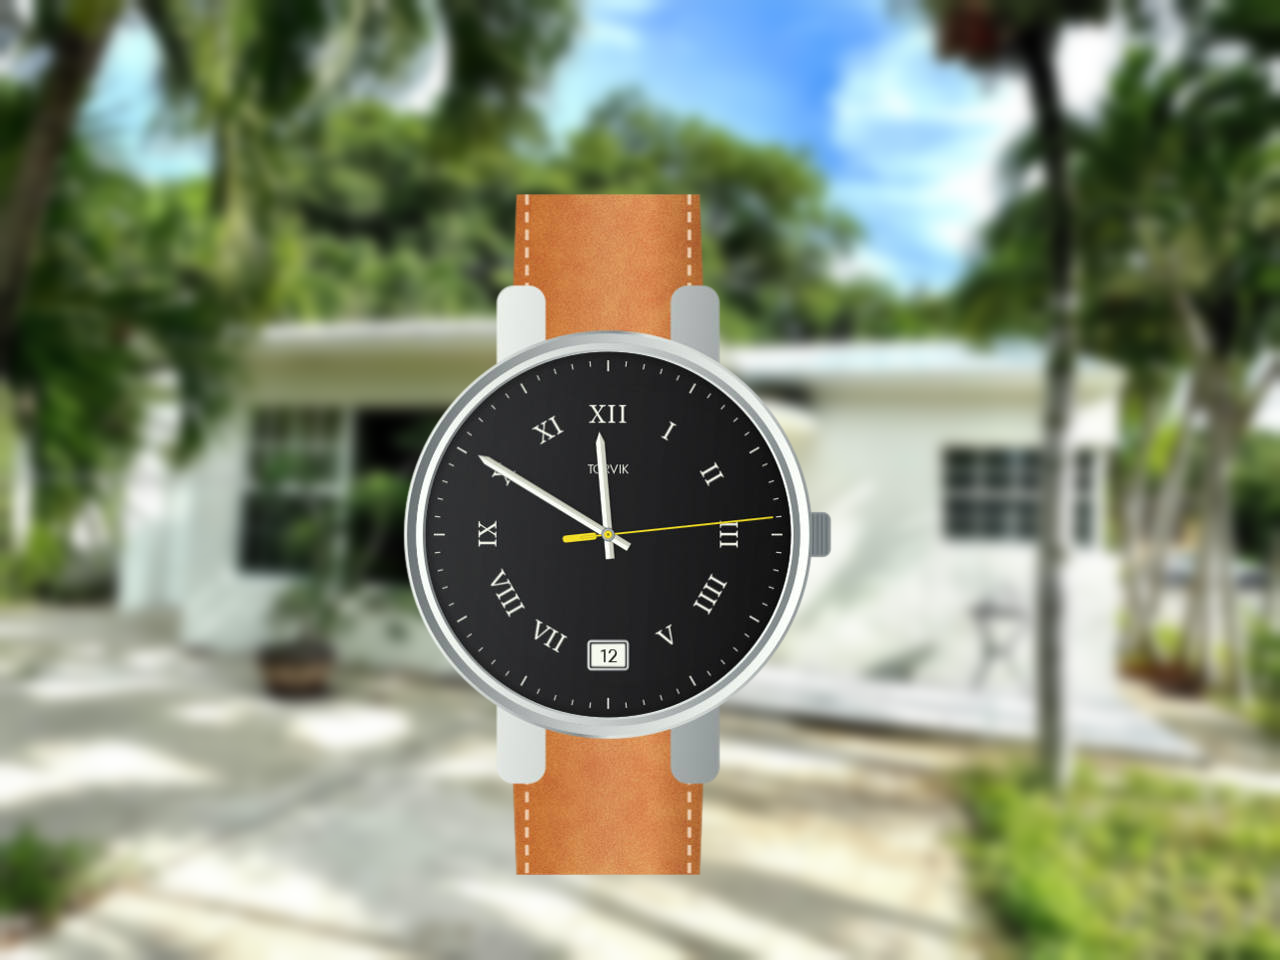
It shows 11.50.14
